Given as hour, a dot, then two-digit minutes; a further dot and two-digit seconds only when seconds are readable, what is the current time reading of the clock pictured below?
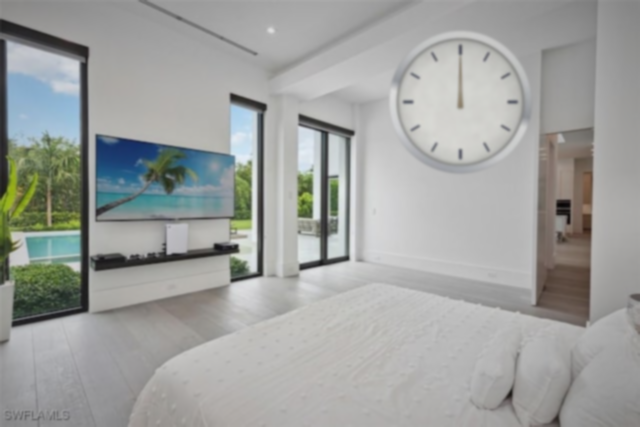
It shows 12.00
